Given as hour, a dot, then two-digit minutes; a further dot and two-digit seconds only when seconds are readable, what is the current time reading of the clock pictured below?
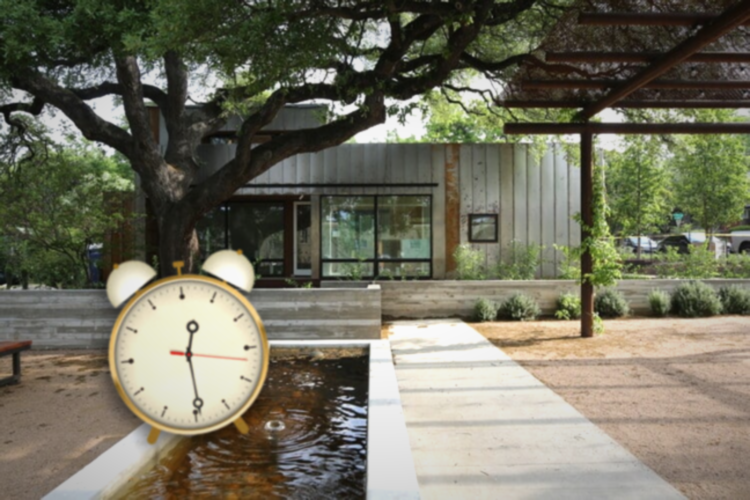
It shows 12.29.17
